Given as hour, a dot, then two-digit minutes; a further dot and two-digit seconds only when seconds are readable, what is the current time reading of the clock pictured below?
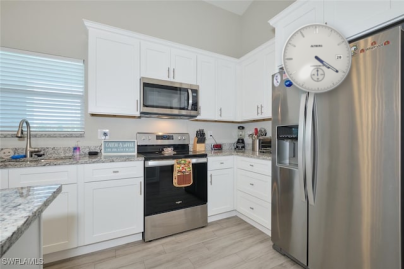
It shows 4.21
